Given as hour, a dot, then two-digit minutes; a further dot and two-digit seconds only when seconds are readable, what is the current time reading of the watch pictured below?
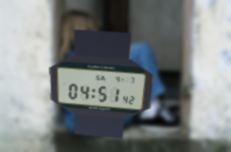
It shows 4.51
